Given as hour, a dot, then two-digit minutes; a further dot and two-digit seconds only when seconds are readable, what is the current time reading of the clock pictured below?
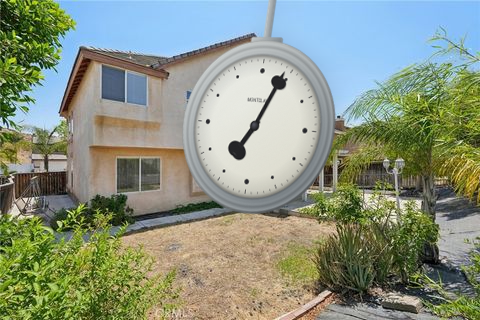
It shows 7.04
